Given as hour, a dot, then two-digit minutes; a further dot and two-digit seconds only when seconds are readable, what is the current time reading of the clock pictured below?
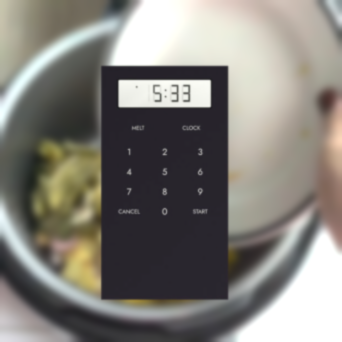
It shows 5.33
